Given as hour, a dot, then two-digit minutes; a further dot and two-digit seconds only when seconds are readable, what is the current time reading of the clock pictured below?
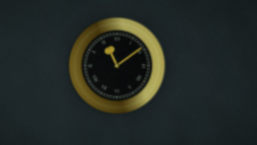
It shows 11.09
